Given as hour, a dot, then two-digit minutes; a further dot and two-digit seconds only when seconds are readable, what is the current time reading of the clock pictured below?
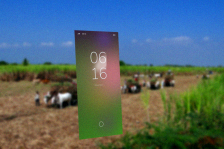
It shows 6.16
